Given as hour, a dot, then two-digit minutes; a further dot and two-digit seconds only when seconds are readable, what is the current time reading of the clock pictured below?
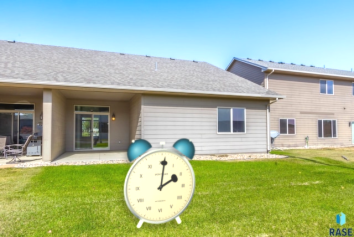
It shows 2.01
